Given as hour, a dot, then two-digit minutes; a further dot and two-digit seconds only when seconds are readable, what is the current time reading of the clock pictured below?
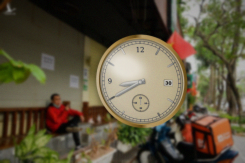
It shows 8.40
